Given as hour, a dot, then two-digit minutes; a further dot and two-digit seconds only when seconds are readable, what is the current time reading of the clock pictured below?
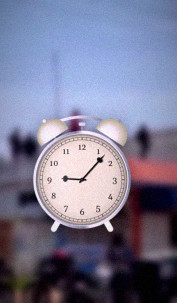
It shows 9.07
